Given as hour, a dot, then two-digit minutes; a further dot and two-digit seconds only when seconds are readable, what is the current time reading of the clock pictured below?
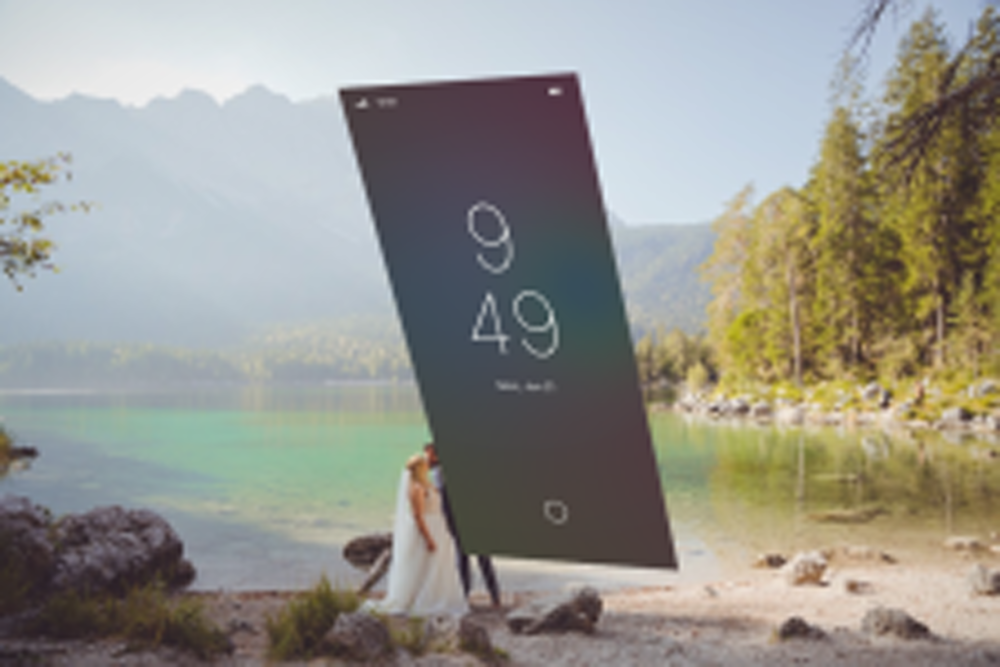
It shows 9.49
